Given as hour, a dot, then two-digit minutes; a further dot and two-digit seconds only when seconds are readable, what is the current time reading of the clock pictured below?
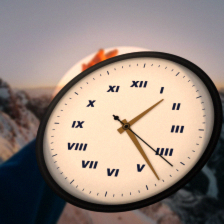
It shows 1.23.21
